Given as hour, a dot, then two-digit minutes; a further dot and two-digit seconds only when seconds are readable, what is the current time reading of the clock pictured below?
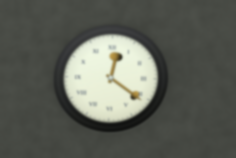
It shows 12.21
